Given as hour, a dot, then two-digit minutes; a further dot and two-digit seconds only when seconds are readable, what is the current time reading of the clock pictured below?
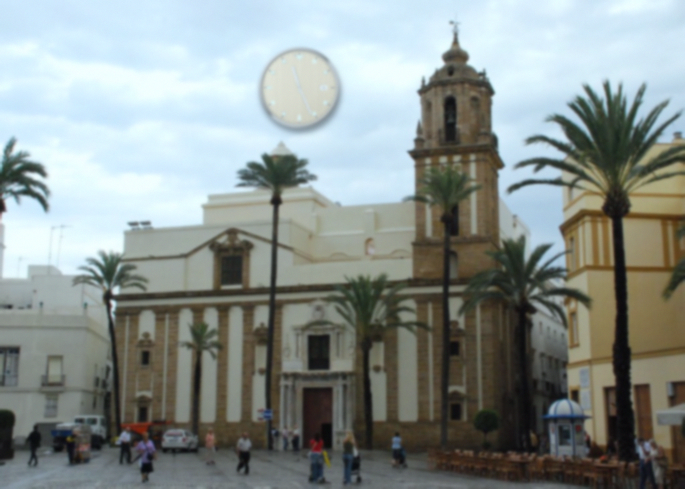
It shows 11.26
